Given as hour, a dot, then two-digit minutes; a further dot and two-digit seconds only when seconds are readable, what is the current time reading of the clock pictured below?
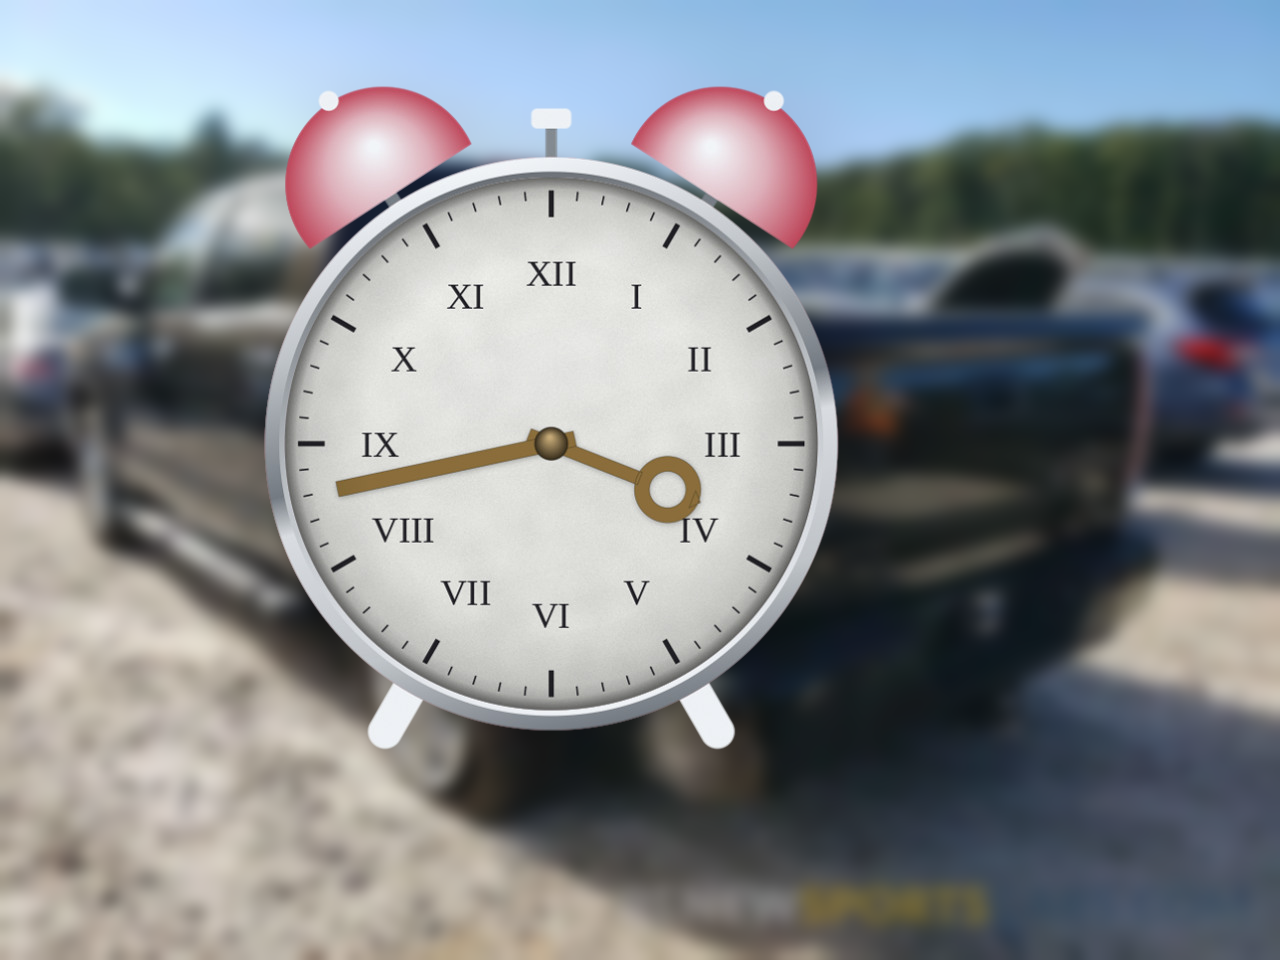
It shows 3.43
